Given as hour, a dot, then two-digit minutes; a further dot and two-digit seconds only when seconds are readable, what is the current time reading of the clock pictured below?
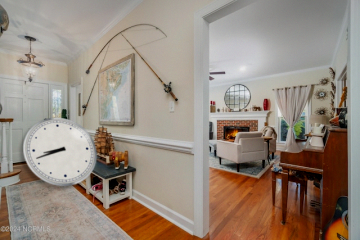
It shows 8.42
